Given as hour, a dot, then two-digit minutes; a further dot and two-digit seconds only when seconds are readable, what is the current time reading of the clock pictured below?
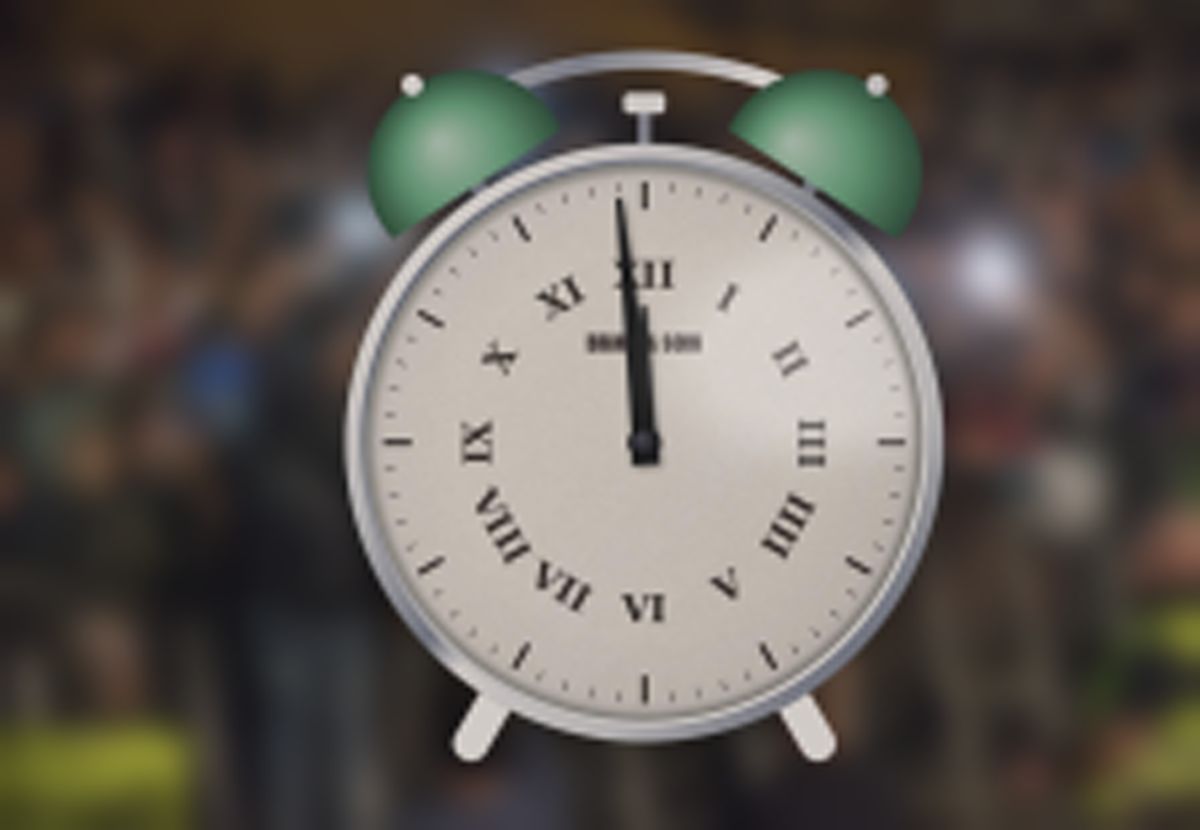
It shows 11.59
